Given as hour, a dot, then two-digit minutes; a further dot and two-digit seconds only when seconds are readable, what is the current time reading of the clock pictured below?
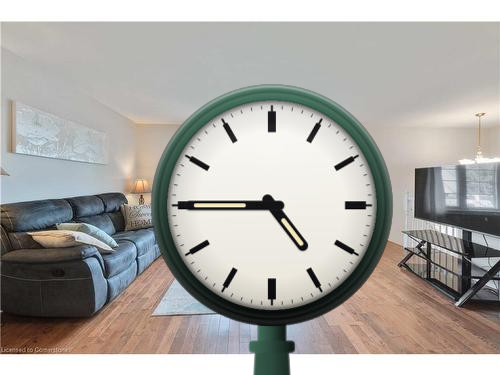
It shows 4.45
